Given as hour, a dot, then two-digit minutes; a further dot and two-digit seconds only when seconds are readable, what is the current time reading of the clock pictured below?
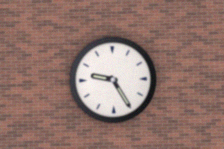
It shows 9.25
